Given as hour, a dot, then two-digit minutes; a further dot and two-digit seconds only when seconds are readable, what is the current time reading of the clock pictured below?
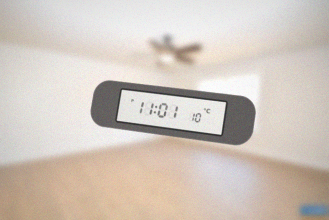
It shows 11.01
